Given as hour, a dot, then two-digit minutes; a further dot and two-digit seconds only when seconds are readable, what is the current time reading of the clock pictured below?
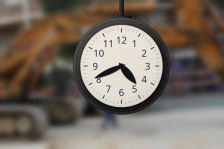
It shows 4.41
